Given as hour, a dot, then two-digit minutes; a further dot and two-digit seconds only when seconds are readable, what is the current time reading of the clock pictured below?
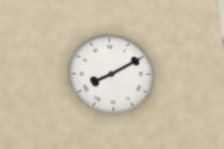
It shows 8.10
